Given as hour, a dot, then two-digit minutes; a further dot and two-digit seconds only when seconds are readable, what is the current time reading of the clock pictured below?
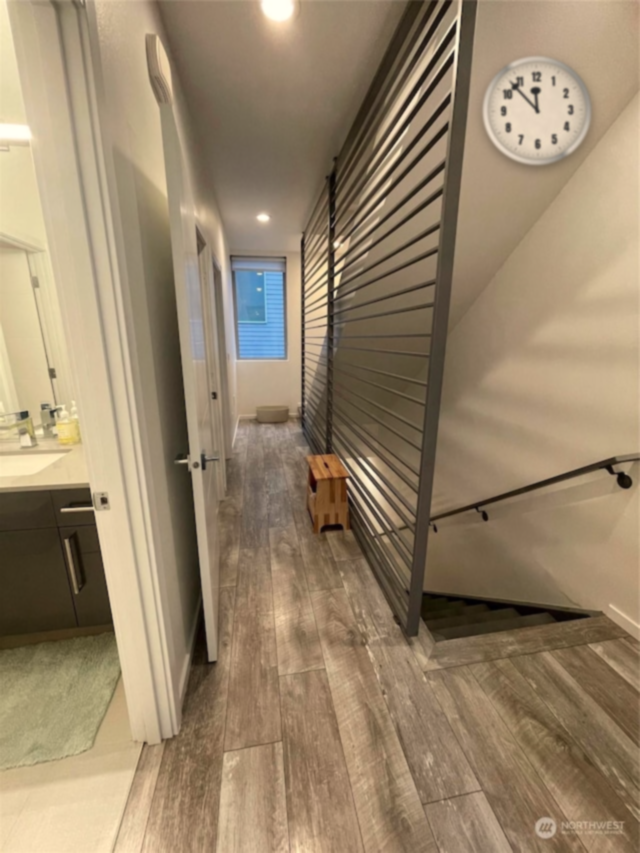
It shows 11.53
